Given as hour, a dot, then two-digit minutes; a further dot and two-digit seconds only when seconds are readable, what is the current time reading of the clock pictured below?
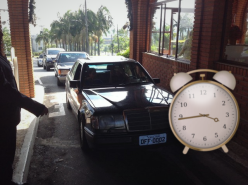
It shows 3.44
